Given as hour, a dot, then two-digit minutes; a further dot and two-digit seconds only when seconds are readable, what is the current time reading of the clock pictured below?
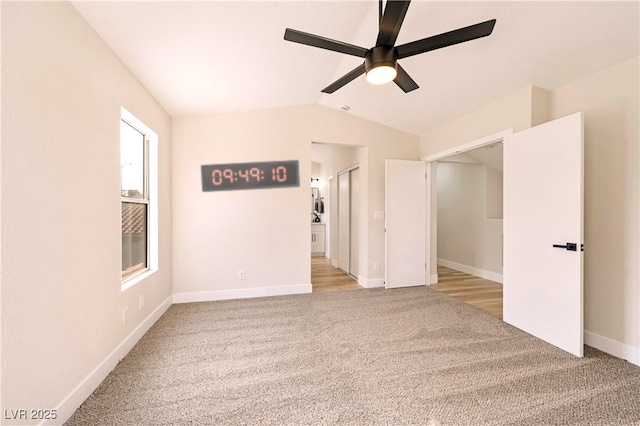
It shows 9.49.10
